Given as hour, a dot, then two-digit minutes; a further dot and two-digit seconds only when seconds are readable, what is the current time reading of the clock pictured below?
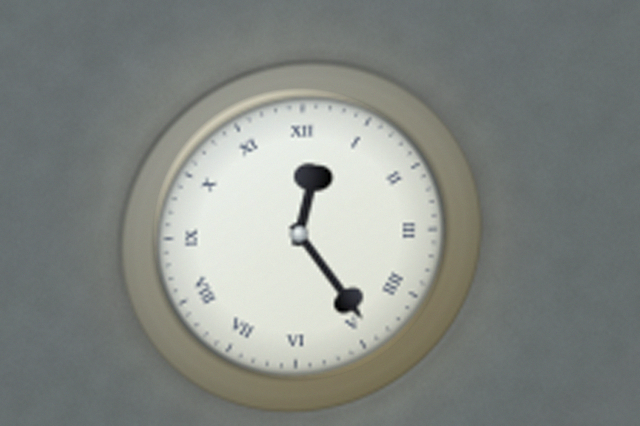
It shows 12.24
